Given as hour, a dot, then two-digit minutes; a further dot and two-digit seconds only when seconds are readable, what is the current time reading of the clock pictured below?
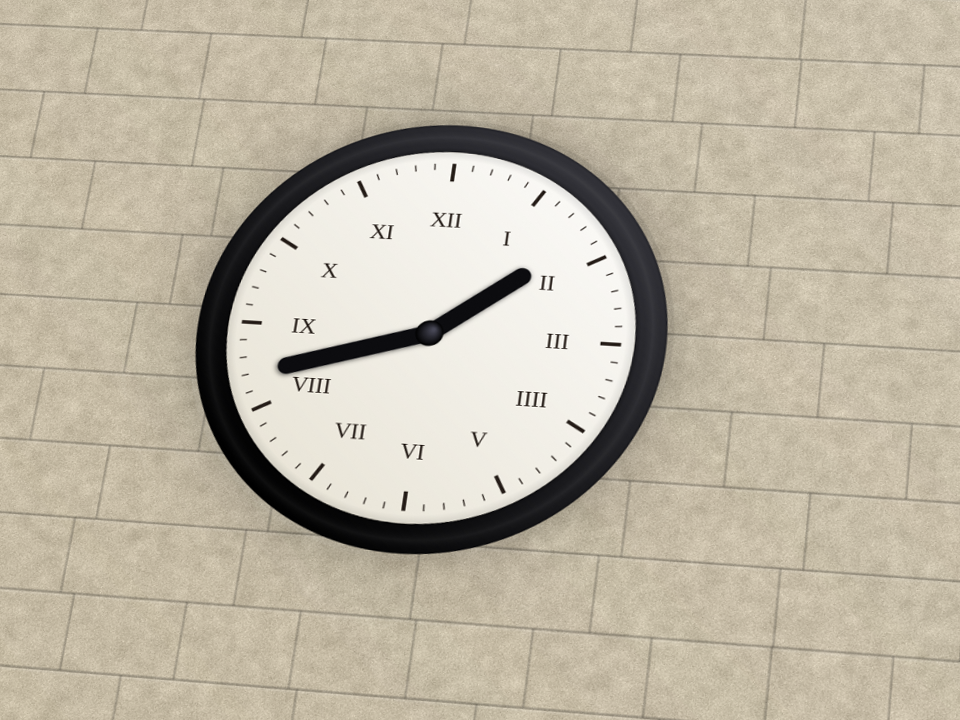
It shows 1.42
